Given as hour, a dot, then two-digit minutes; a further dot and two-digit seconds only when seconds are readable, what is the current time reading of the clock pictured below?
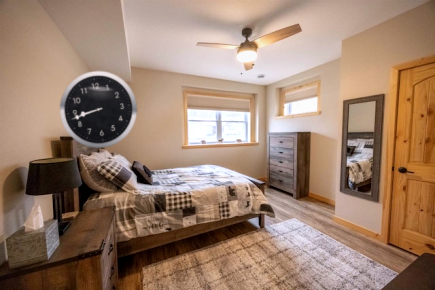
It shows 8.43
